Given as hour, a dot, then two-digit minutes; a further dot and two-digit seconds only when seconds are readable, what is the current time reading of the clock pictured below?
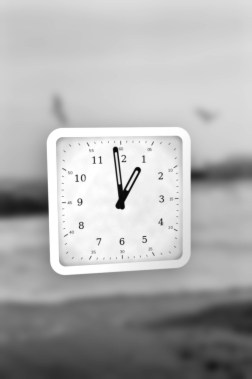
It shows 12.59
